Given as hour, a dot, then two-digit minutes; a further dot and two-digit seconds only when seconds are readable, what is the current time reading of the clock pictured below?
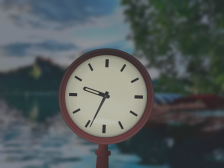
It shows 9.34
